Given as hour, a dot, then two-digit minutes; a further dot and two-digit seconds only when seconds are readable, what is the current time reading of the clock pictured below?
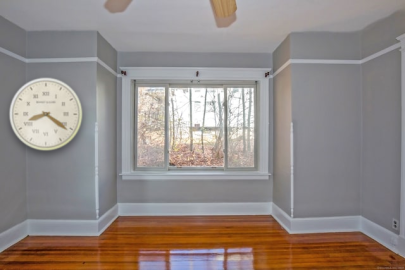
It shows 8.21
